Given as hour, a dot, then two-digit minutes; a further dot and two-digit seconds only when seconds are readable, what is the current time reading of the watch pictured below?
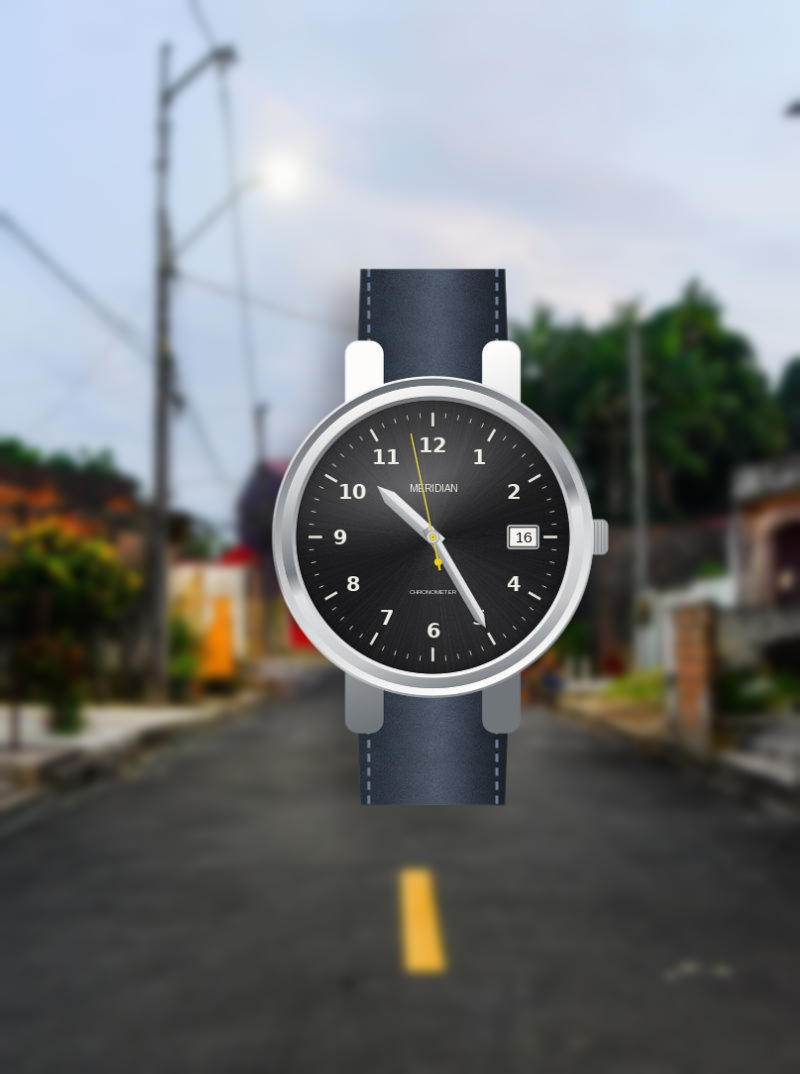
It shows 10.24.58
